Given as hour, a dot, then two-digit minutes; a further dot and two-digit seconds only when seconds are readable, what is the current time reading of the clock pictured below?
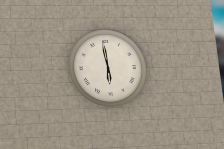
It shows 5.59
